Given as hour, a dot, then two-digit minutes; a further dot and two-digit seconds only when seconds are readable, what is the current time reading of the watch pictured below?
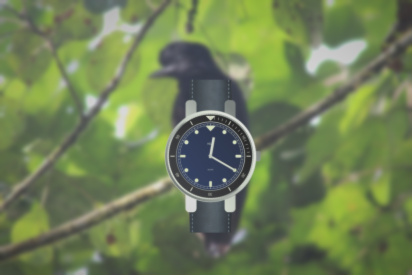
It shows 12.20
